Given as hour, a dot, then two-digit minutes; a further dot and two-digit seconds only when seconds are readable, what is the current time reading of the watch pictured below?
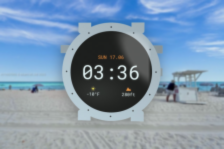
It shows 3.36
